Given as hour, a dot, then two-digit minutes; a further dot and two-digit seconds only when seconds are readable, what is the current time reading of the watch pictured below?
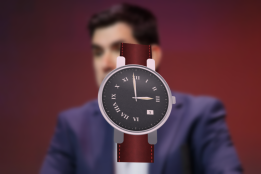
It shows 2.59
